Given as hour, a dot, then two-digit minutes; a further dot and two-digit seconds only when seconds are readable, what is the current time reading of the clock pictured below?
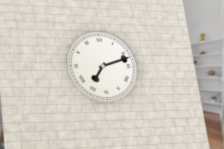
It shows 7.12
